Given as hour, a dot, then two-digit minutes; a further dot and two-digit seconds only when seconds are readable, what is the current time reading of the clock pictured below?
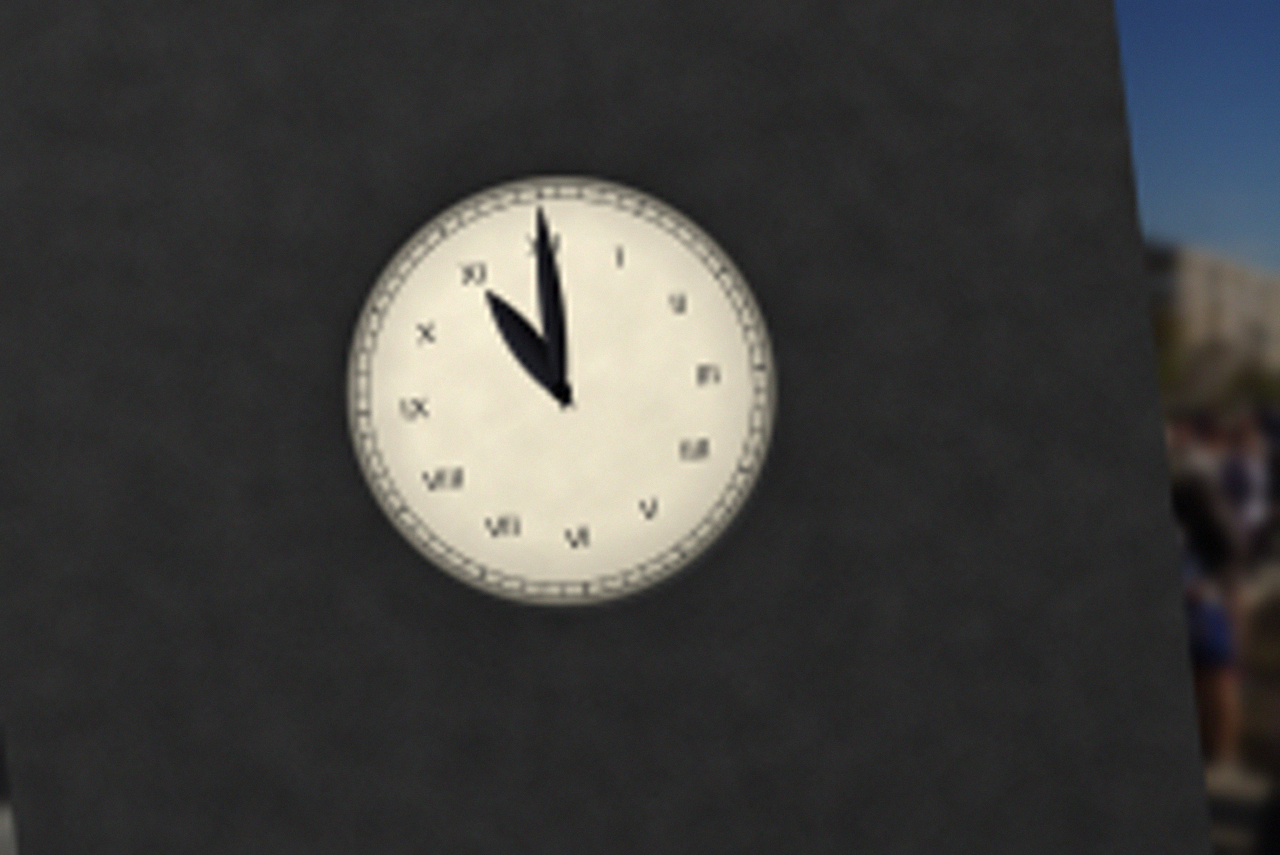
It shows 11.00
